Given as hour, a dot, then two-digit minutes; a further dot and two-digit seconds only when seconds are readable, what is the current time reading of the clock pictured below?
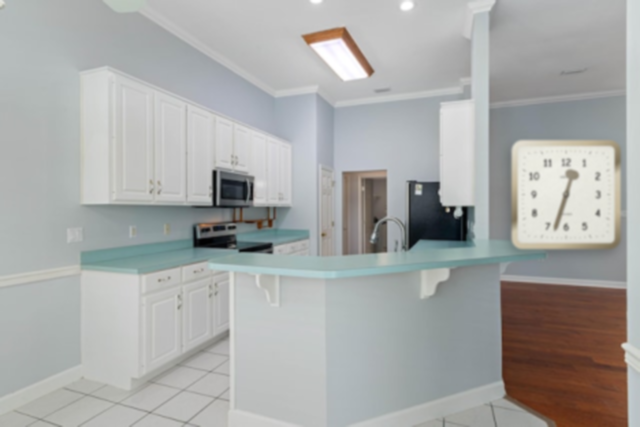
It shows 12.33
